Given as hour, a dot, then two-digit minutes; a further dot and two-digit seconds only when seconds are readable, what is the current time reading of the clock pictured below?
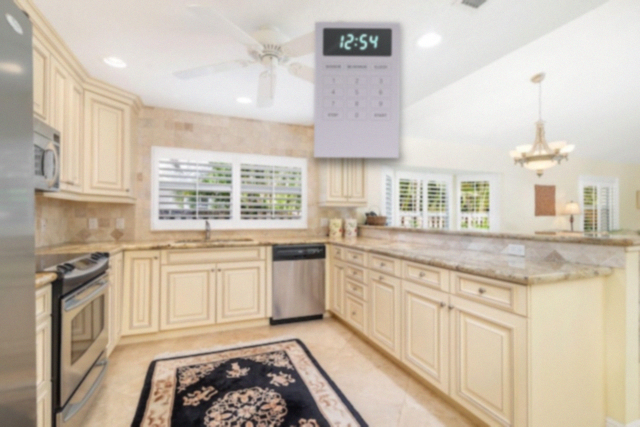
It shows 12.54
